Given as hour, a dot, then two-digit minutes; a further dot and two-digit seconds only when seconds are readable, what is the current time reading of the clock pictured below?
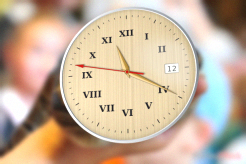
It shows 11.19.47
